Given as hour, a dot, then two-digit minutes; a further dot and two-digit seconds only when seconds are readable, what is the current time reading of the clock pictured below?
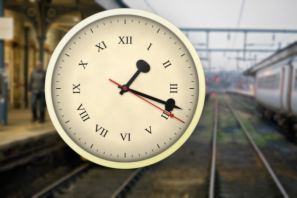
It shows 1.18.20
